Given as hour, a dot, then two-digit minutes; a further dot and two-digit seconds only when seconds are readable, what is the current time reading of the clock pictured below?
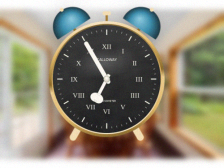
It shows 6.55
